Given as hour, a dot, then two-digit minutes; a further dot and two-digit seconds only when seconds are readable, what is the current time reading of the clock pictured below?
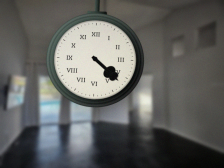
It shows 4.22
